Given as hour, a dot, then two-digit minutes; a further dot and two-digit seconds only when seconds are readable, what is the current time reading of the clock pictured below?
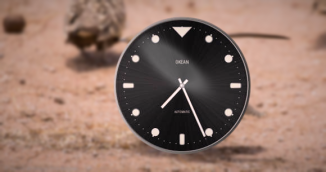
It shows 7.26
